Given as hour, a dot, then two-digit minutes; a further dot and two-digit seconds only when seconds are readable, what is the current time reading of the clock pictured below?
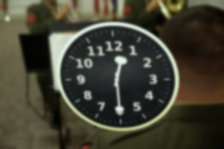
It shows 12.30
